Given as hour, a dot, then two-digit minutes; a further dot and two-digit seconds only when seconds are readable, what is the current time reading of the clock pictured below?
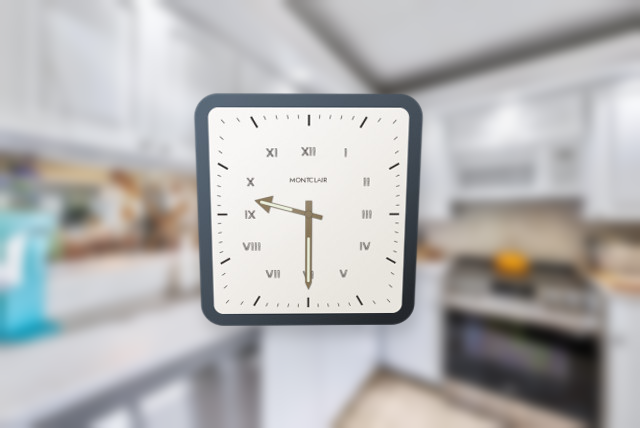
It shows 9.30
